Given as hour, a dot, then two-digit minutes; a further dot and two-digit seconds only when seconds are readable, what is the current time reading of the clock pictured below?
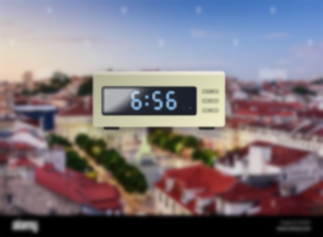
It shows 6.56
